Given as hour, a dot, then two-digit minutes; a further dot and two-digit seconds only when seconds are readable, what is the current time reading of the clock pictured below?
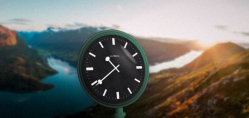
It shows 10.39
